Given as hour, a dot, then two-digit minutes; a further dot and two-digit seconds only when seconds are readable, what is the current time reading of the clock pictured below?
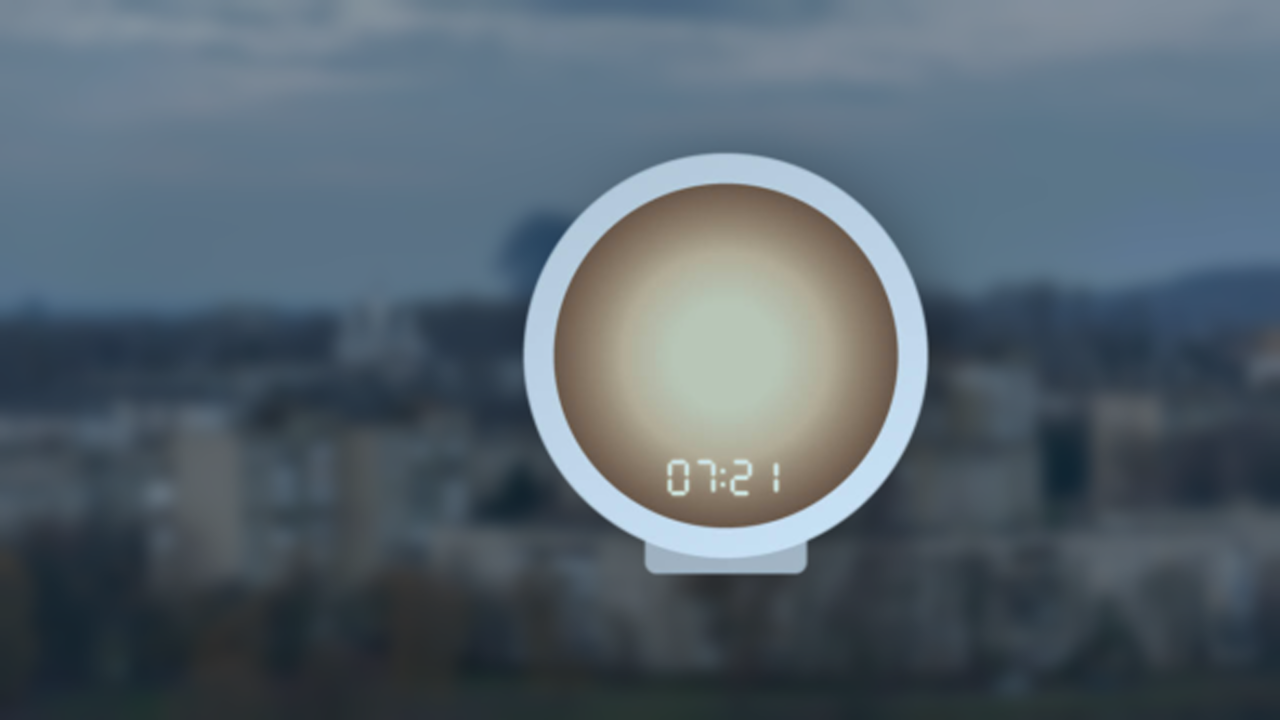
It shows 7.21
